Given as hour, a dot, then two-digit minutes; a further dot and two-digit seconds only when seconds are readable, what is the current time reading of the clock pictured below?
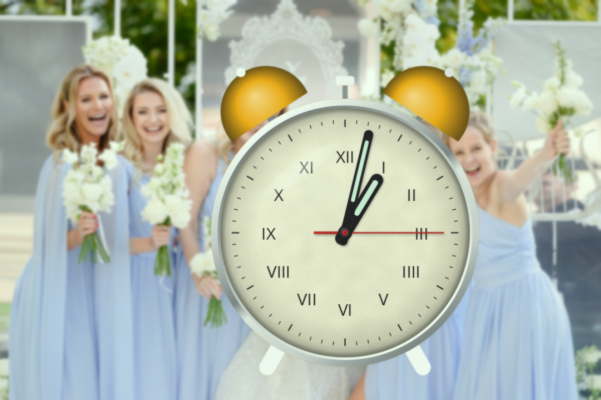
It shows 1.02.15
